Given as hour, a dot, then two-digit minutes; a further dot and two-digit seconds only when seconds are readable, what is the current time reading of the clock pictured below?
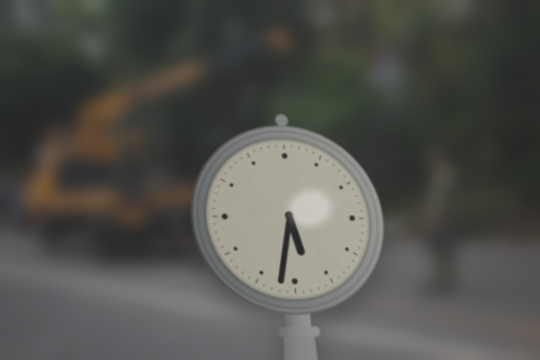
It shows 5.32
